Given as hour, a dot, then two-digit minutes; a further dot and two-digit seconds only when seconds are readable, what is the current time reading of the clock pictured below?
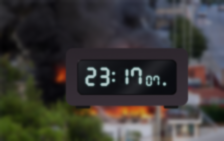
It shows 23.17.07
